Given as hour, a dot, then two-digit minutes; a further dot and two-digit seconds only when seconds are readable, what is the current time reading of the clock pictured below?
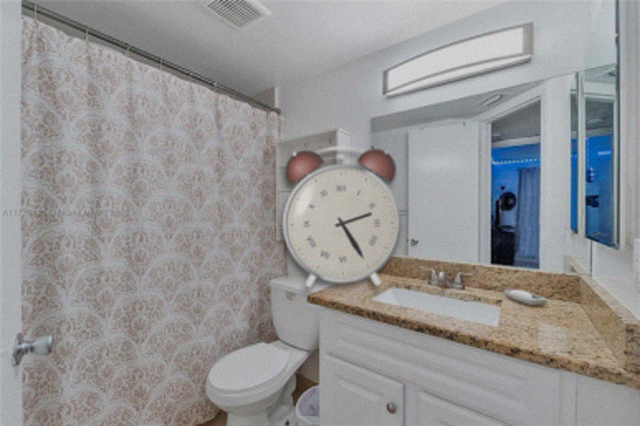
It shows 2.25
